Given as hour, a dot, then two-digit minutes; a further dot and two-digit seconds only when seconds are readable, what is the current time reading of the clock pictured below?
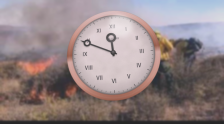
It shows 11.49
